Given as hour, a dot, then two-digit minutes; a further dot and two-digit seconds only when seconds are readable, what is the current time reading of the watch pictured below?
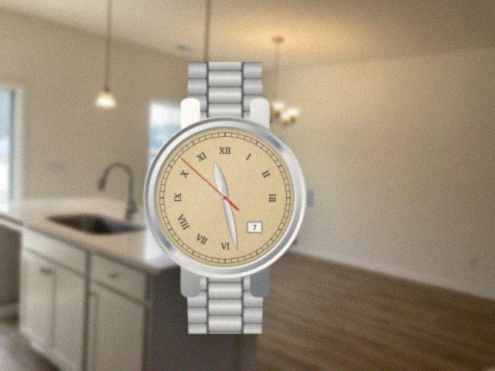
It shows 11.27.52
